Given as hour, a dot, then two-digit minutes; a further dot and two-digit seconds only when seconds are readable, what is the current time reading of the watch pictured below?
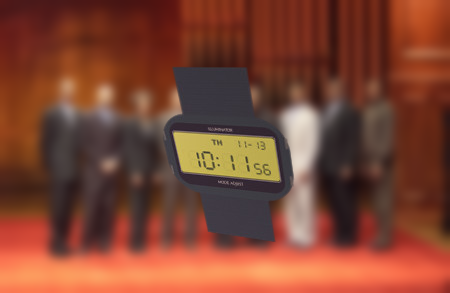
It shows 10.11.56
